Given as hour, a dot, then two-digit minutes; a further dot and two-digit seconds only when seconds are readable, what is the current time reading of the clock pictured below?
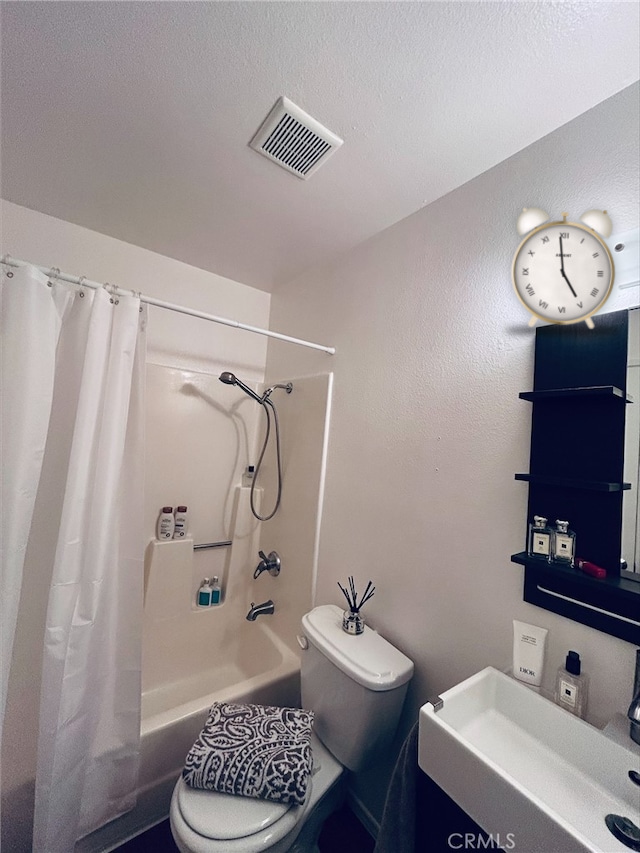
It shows 4.59
